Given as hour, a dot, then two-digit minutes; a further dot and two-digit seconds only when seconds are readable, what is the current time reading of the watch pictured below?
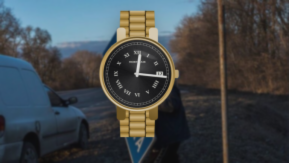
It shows 12.16
